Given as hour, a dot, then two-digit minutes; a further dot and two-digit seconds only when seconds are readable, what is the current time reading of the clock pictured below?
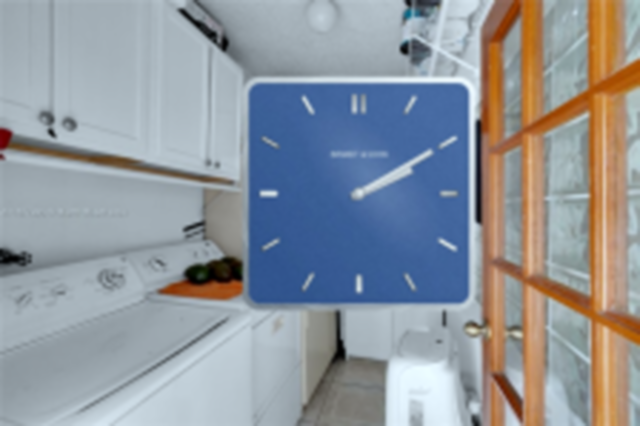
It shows 2.10
